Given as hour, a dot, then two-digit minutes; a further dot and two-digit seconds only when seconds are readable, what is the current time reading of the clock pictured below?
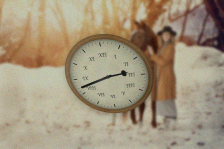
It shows 2.42
